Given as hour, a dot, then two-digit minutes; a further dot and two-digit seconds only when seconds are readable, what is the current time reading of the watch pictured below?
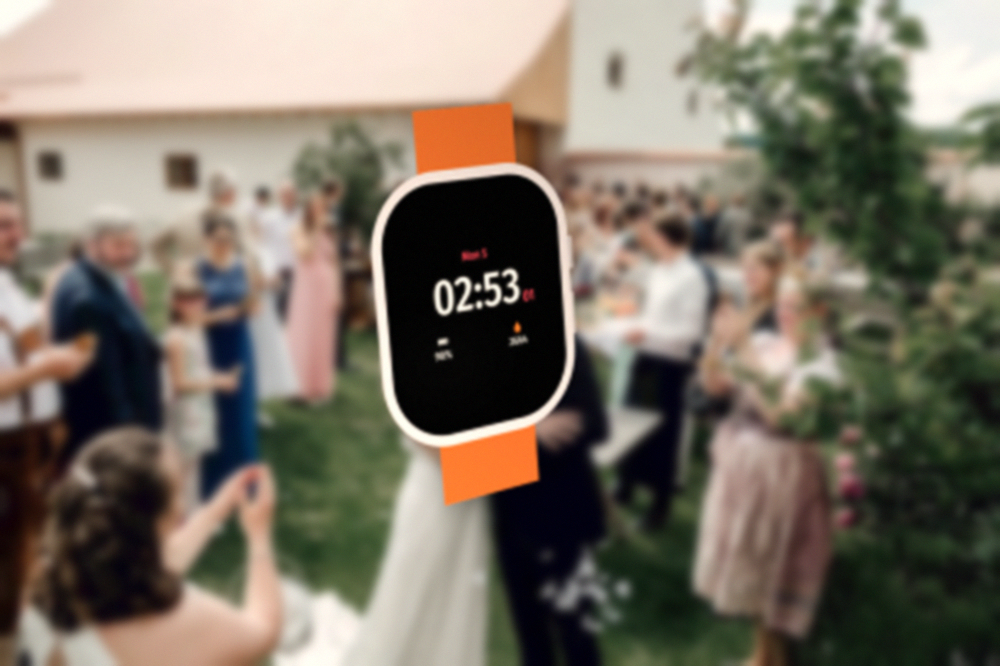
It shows 2.53
